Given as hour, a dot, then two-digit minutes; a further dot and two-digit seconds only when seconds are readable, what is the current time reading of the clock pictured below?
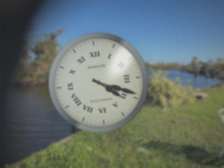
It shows 4.19
